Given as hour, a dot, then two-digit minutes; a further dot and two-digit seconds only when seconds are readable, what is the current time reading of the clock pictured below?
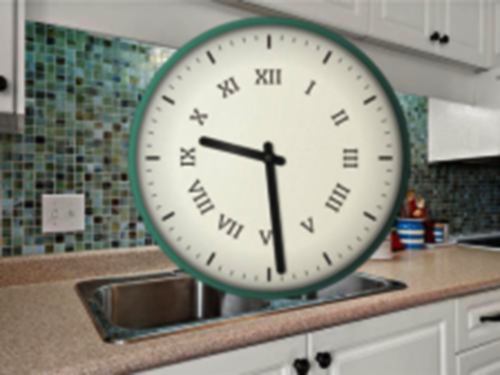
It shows 9.29
